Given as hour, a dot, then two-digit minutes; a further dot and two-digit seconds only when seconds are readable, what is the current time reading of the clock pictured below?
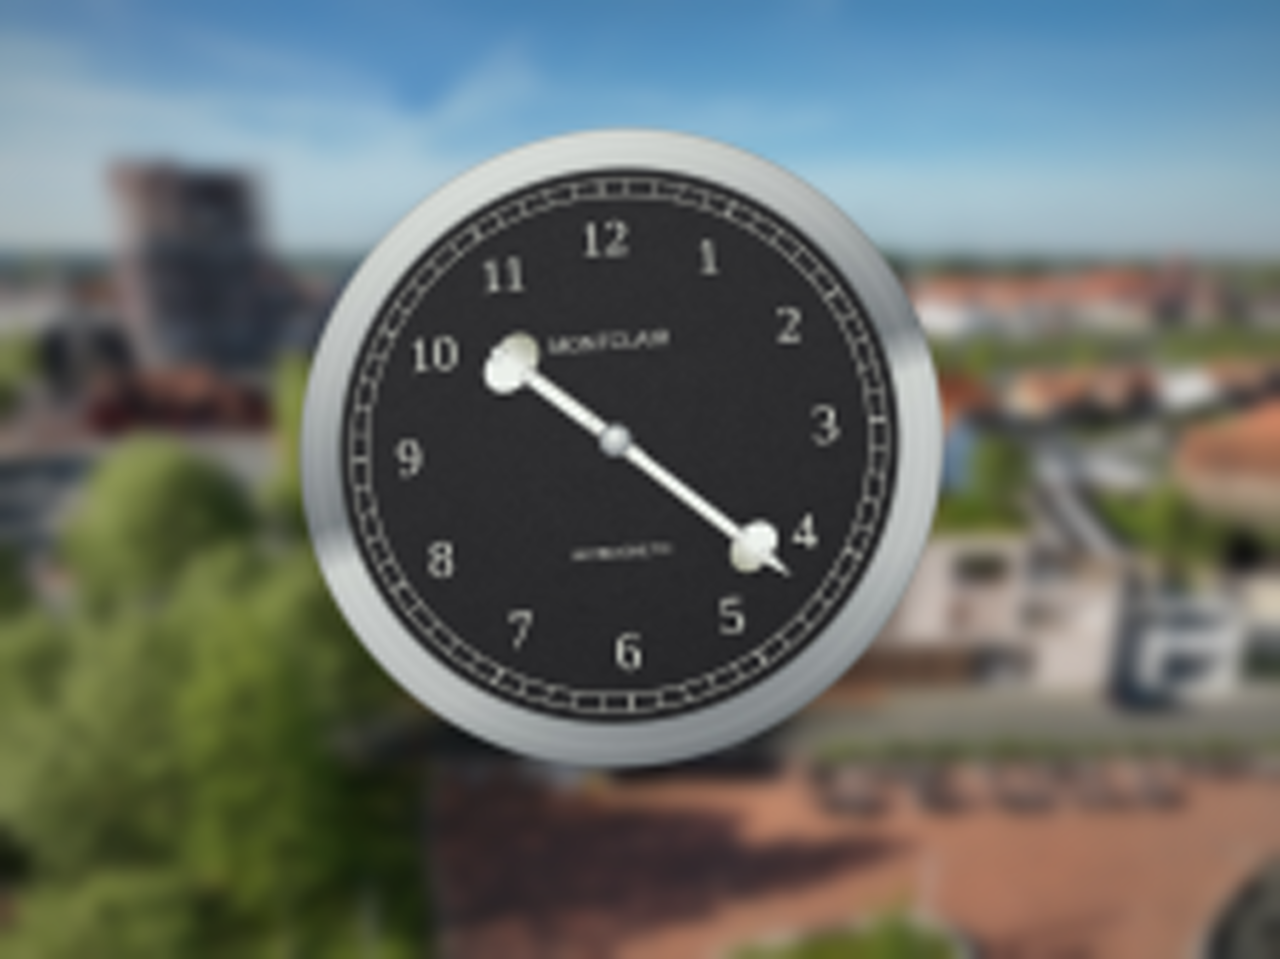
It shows 10.22
